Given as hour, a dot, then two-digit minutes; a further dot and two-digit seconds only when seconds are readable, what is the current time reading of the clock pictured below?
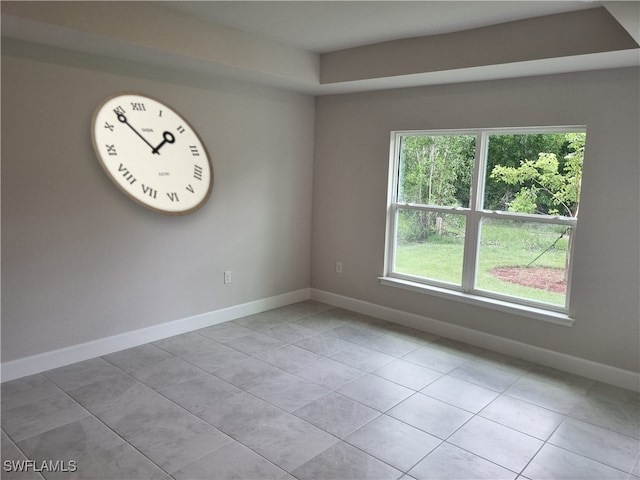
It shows 1.54
